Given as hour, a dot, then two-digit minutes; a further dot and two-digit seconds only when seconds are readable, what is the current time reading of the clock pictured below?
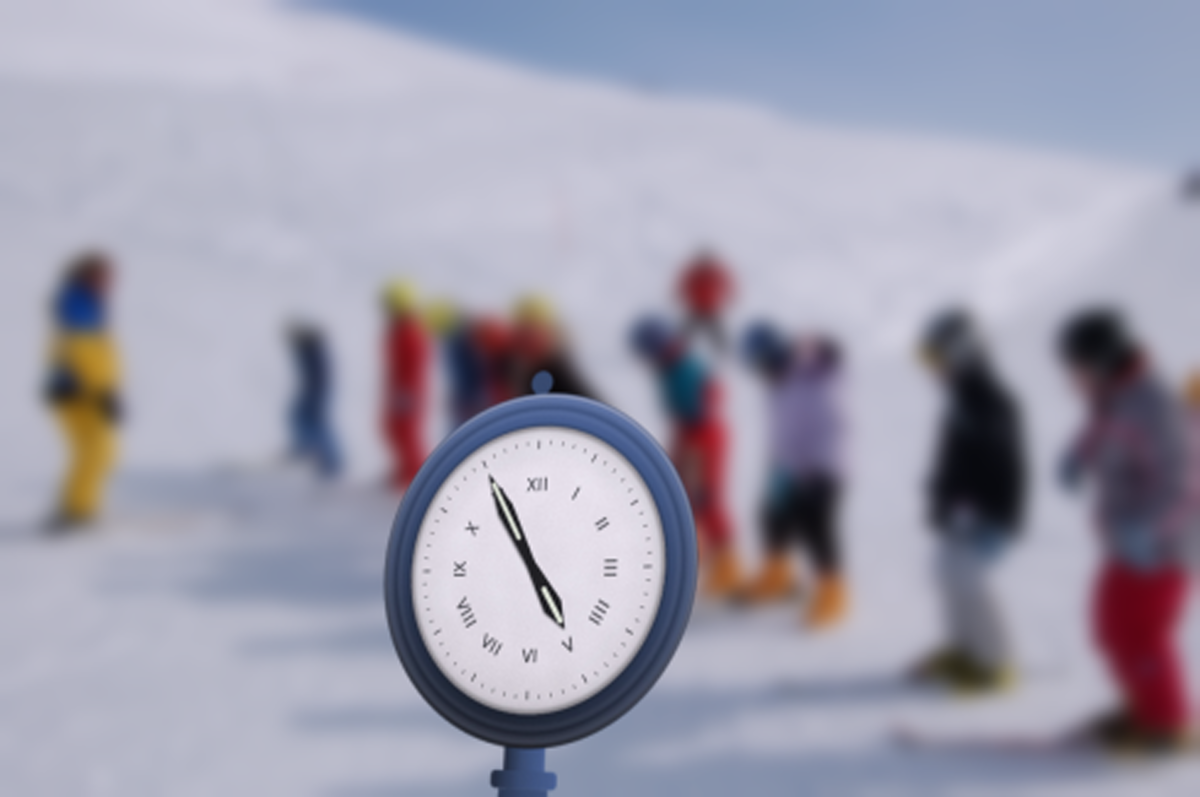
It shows 4.55
